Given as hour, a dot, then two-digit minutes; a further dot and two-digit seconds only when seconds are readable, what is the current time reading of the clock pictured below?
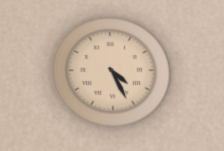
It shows 4.26
